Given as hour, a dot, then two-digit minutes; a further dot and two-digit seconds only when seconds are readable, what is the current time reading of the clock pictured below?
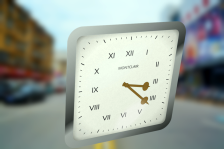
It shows 3.22
